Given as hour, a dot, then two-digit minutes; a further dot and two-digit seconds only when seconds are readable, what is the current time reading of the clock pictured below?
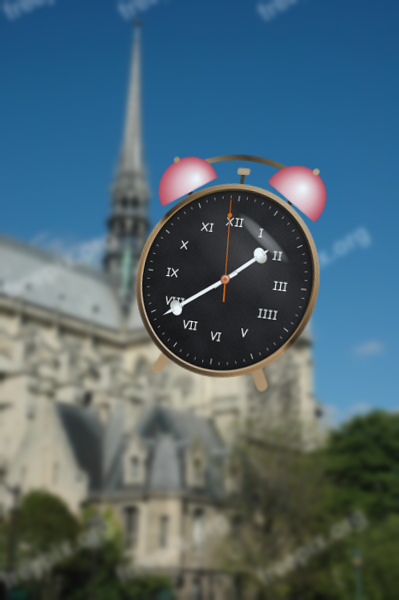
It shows 1.38.59
